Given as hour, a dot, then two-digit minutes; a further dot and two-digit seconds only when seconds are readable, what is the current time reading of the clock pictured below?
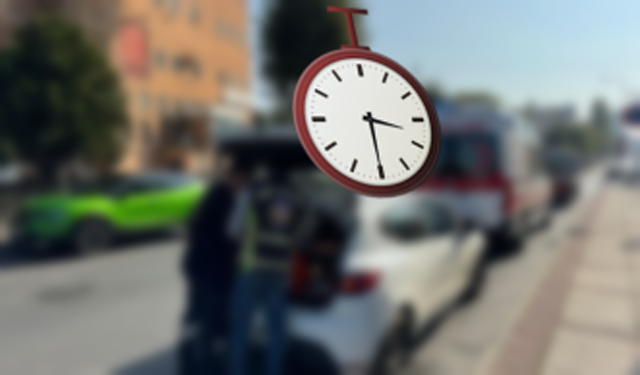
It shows 3.30
